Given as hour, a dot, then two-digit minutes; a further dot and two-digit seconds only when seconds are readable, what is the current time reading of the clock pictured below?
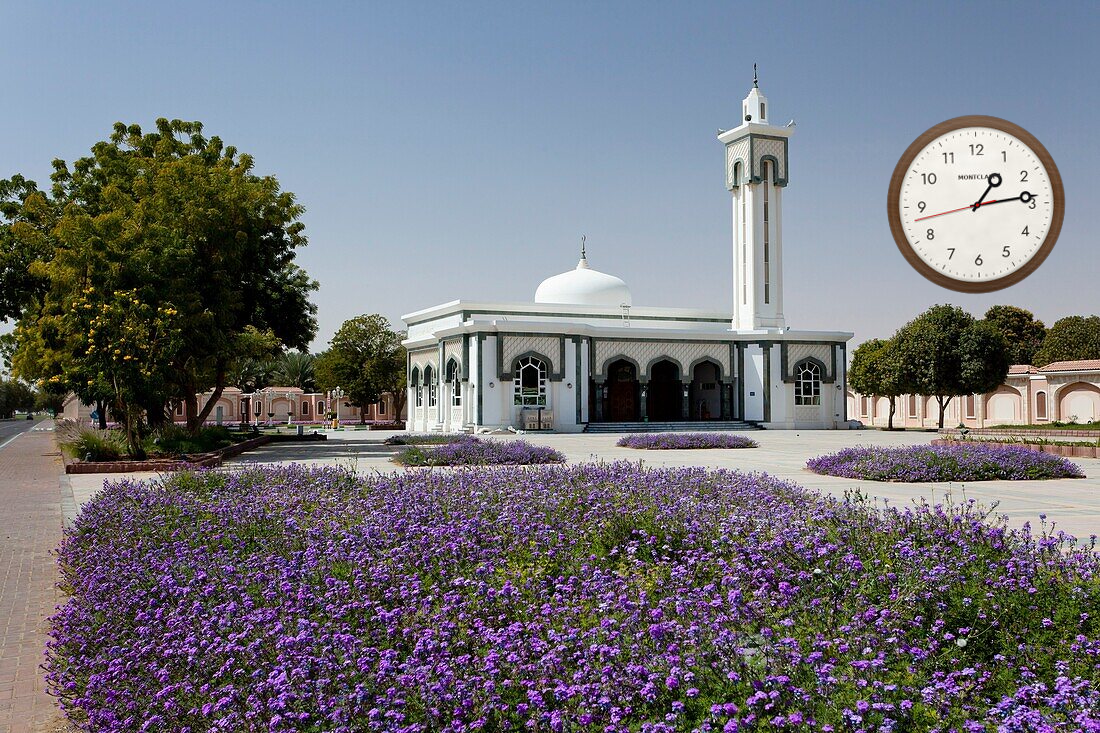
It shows 1.13.43
